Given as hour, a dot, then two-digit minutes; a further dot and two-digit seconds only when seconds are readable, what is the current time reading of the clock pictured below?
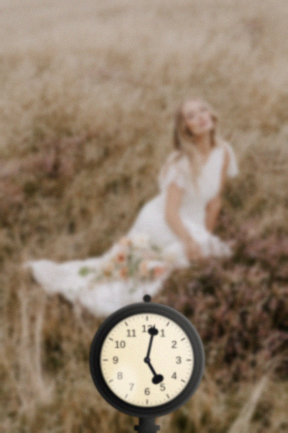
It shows 5.02
